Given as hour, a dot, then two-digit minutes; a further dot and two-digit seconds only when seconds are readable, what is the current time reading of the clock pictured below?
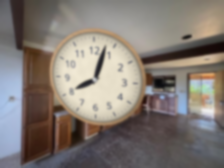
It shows 8.03
